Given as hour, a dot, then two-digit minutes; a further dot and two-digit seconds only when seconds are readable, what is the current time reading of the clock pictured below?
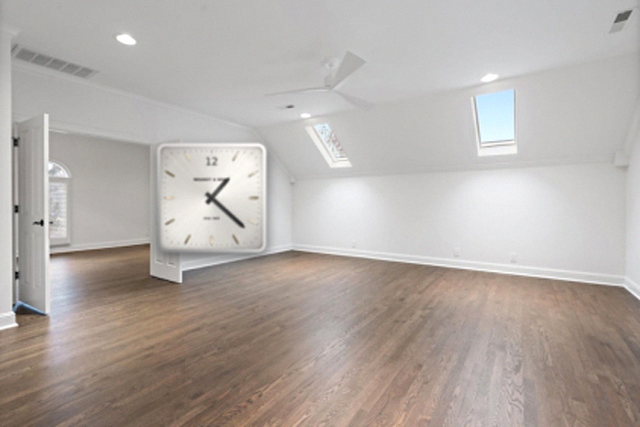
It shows 1.22
